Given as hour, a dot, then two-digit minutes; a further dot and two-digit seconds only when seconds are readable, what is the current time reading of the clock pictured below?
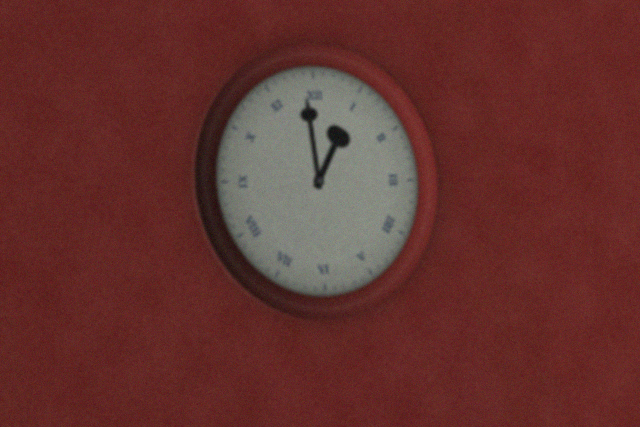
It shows 12.59
